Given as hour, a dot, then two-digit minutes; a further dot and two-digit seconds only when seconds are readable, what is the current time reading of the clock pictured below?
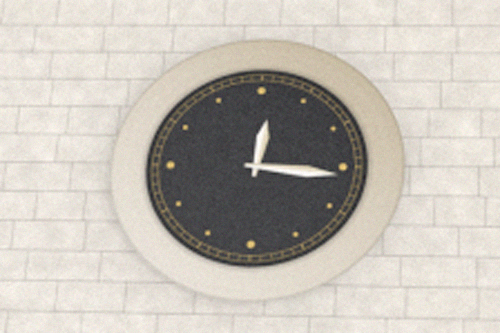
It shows 12.16
